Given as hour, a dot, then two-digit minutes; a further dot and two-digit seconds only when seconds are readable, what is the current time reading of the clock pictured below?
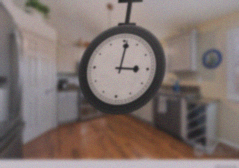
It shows 3.01
